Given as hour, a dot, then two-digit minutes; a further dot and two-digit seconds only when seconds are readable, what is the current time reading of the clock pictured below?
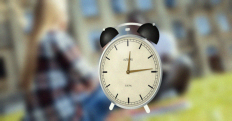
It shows 12.14
